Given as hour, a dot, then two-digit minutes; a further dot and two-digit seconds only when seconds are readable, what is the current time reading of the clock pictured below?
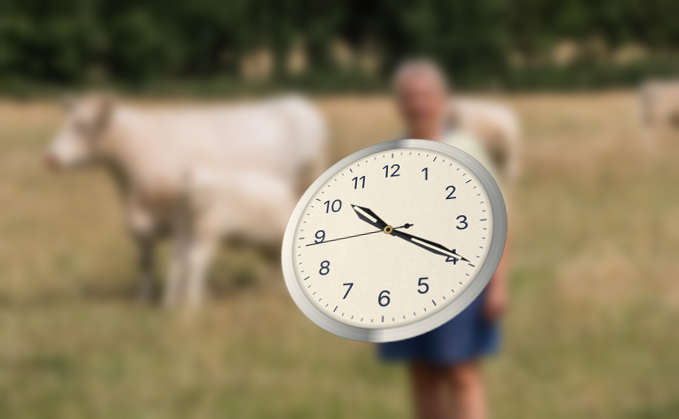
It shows 10.19.44
